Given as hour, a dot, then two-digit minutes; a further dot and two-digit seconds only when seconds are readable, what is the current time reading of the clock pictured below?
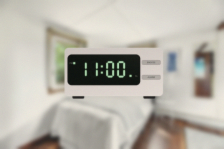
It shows 11.00
